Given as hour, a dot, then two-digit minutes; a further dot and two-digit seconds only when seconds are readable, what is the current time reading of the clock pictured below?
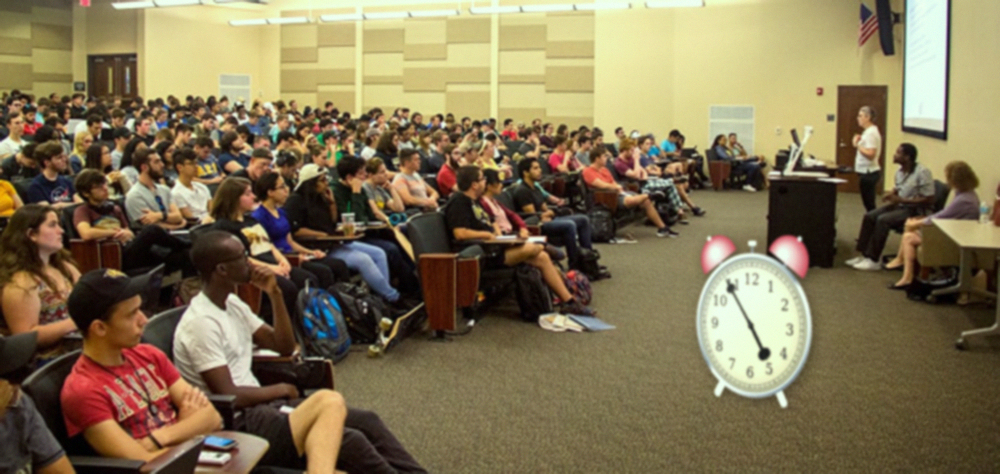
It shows 4.54
